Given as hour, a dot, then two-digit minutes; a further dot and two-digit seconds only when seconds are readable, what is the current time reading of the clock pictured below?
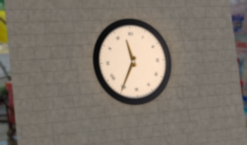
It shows 11.35
